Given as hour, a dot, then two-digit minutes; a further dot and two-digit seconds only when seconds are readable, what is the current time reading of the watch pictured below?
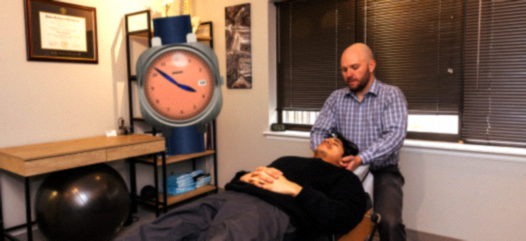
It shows 3.52
